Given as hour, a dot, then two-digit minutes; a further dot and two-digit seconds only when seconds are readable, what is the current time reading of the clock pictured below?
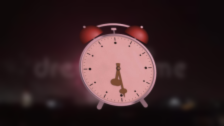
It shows 6.29
